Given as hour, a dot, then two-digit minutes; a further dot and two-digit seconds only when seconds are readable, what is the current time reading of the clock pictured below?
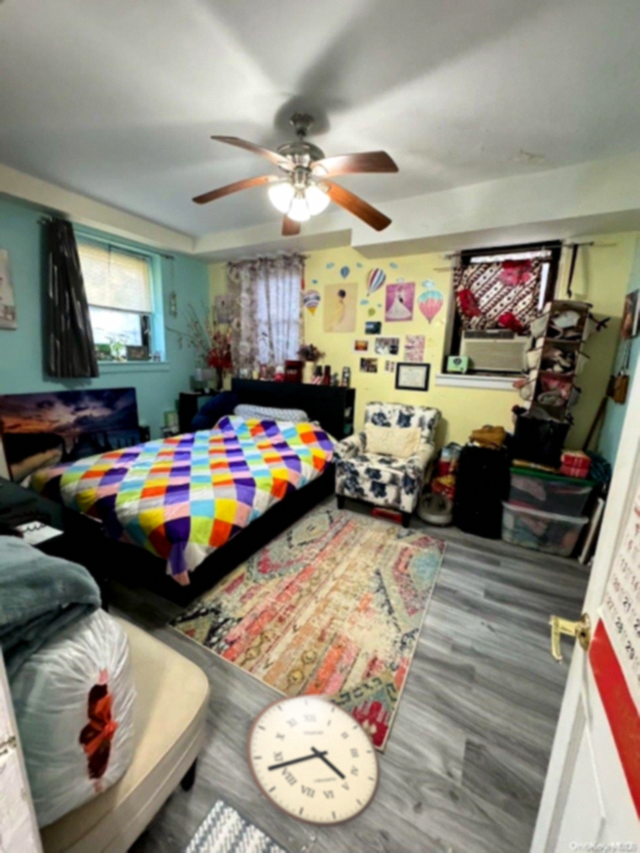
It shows 4.43
